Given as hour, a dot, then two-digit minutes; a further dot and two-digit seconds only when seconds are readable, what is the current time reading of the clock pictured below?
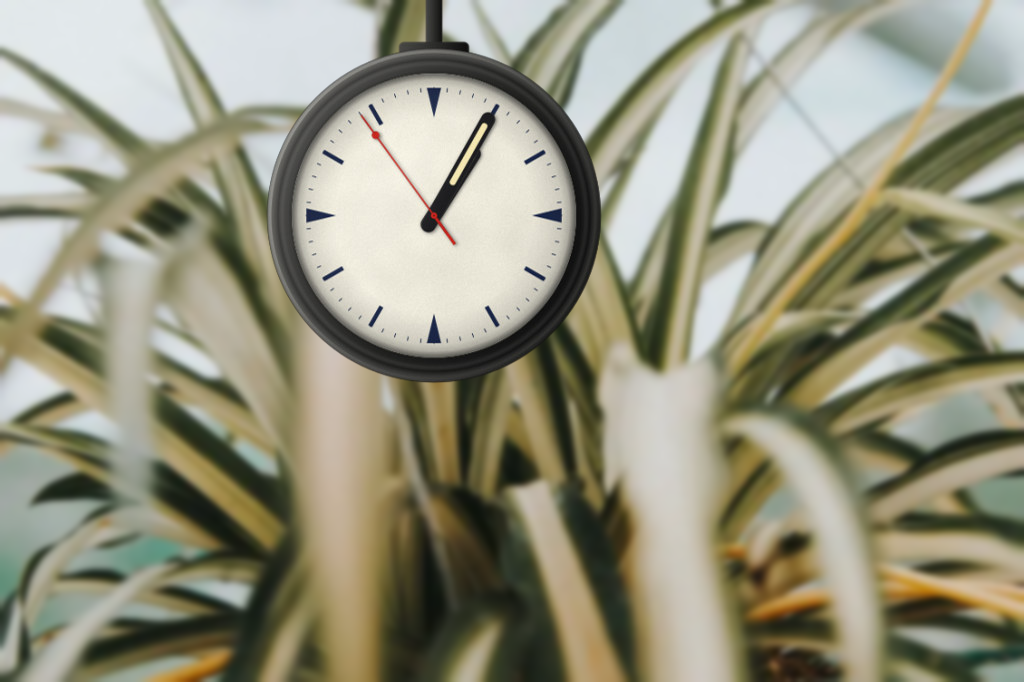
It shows 1.04.54
